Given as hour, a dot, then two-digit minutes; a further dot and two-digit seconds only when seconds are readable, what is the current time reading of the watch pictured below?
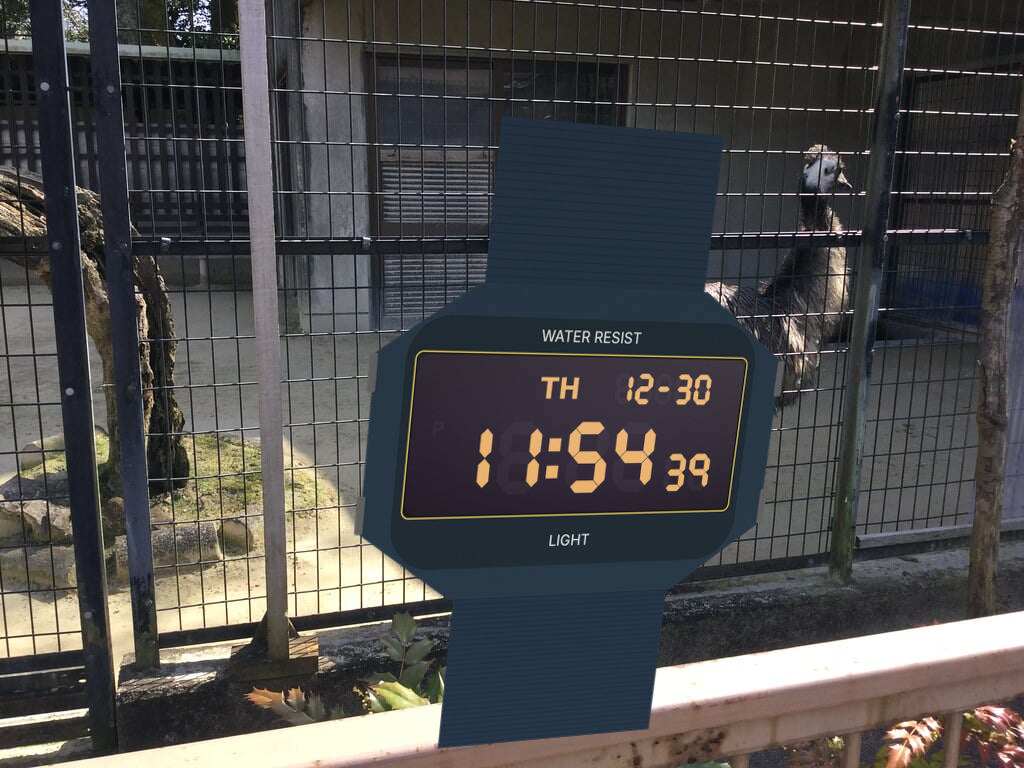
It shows 11.54.39
